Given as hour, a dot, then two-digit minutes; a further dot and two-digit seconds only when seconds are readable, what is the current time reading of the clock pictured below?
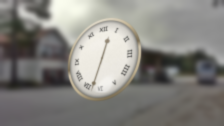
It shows 12.33
